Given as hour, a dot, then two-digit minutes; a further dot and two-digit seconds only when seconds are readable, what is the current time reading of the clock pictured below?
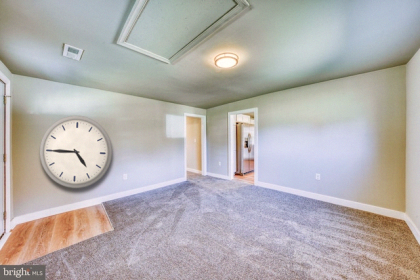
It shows 4.45
